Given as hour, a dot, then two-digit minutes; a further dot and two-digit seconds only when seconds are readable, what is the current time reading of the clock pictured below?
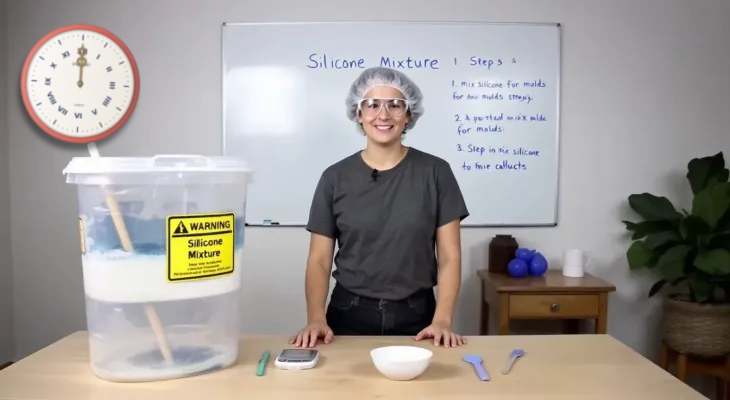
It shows 12.00
